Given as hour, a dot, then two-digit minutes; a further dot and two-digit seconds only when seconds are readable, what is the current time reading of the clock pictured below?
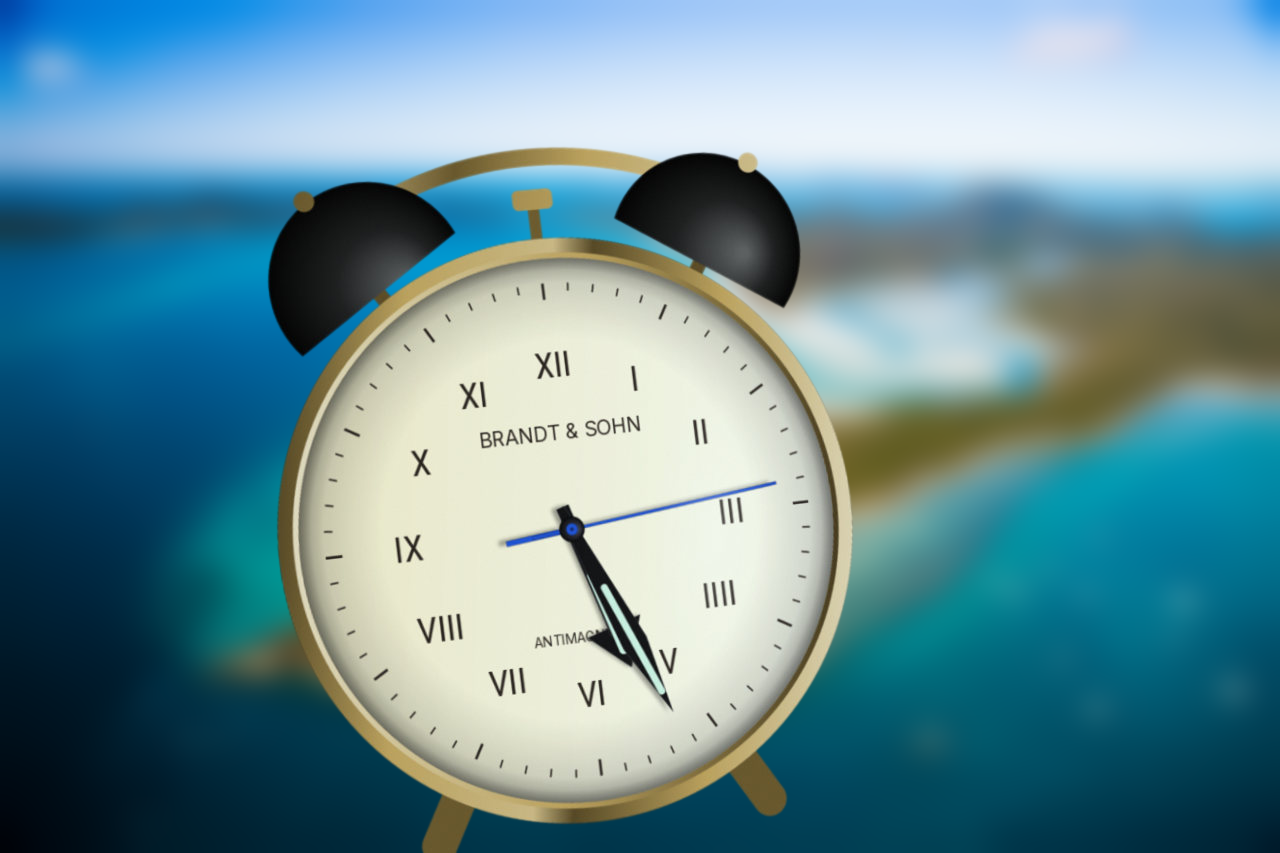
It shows 5.26.14
